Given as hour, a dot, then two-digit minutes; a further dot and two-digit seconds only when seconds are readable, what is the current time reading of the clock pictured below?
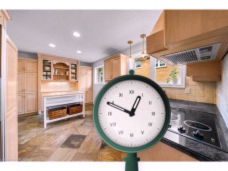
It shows 12.49
